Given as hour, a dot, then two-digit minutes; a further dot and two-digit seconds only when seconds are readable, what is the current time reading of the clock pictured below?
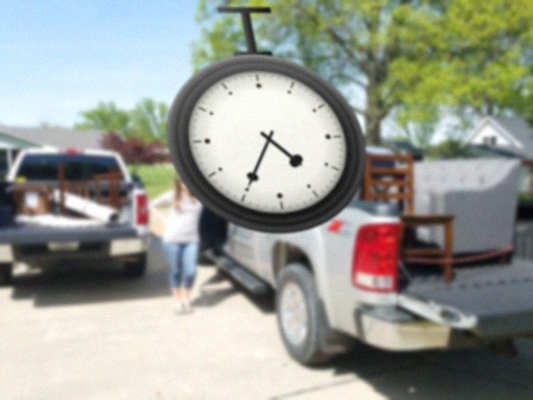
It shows 4.35
